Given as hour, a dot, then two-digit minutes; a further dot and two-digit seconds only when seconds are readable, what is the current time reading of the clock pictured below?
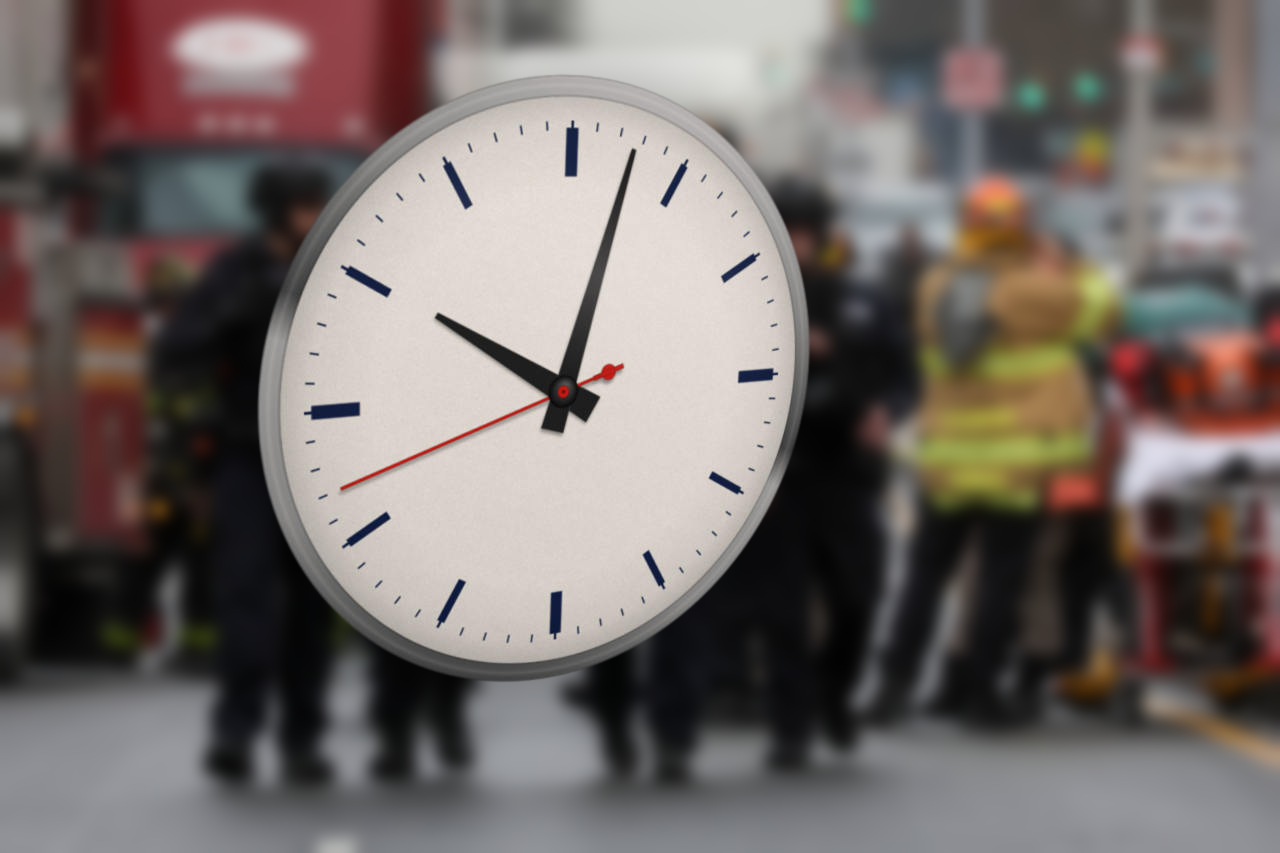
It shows 10.02.42
